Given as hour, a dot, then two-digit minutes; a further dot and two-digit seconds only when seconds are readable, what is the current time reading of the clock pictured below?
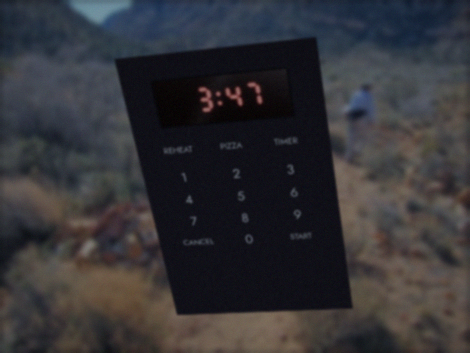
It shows 3.47
